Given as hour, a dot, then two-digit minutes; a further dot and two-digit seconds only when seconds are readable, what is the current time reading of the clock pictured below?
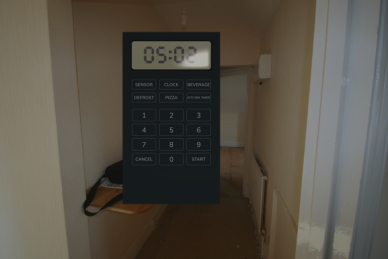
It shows 5.02
